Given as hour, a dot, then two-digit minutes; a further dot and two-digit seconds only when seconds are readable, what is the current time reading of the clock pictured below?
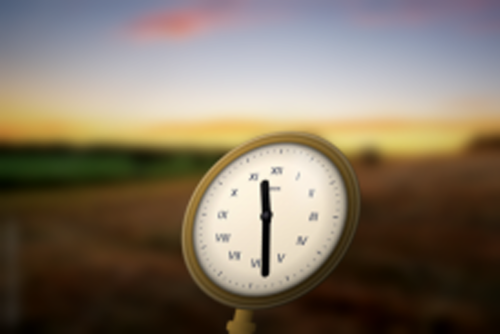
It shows 11.28
